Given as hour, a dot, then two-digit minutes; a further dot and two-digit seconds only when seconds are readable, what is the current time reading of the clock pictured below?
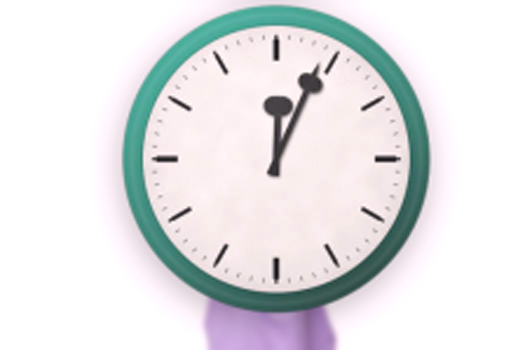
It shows 12.04
